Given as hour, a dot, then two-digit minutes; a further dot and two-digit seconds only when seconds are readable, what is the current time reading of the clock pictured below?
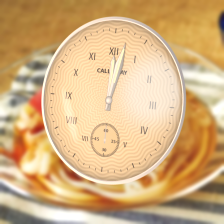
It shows 12.02
